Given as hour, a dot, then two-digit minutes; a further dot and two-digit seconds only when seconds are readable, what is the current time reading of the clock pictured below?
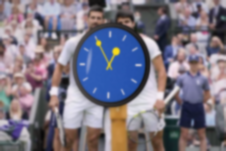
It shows 12.55
